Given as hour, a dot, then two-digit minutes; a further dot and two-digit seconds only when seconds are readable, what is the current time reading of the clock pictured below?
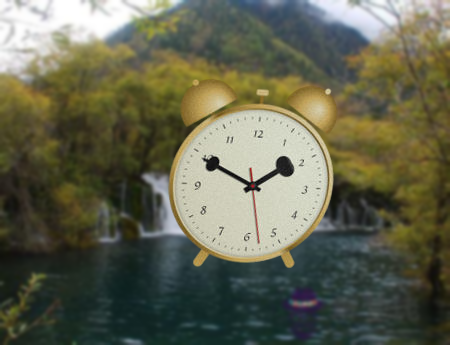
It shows 1.49.28
